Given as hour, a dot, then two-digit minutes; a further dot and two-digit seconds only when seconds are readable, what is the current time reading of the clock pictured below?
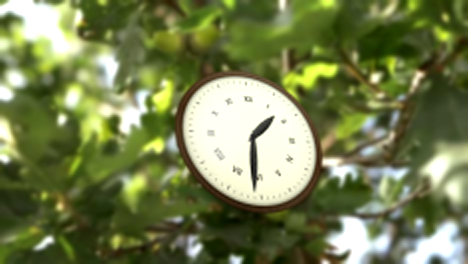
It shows 1.31
